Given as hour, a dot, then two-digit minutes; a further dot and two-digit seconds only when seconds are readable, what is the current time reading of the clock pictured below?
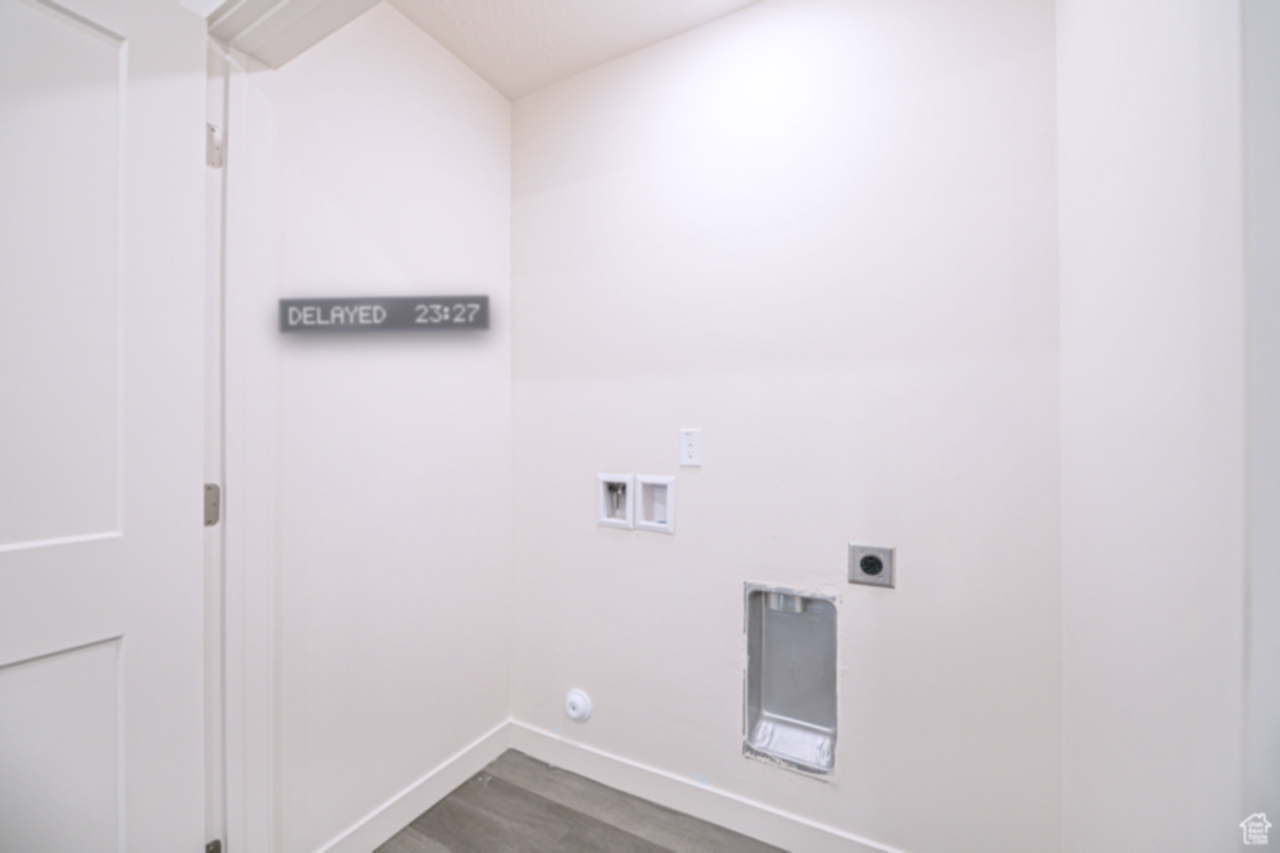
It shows 23.27
